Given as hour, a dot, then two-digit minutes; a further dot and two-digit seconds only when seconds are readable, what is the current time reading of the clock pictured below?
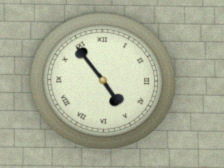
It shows 4.54
